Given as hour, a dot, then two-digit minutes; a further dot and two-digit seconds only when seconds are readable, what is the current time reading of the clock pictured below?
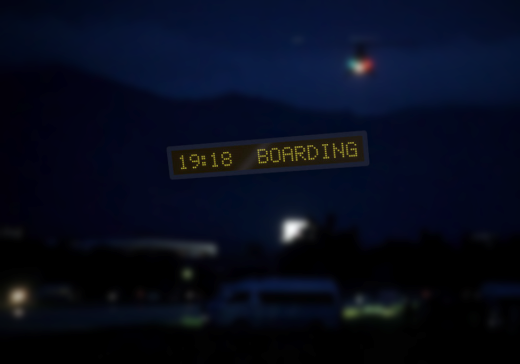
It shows 19.18
